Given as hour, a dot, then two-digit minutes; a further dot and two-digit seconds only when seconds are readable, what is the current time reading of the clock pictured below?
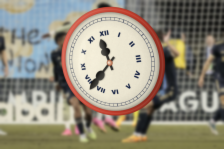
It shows 11.38
